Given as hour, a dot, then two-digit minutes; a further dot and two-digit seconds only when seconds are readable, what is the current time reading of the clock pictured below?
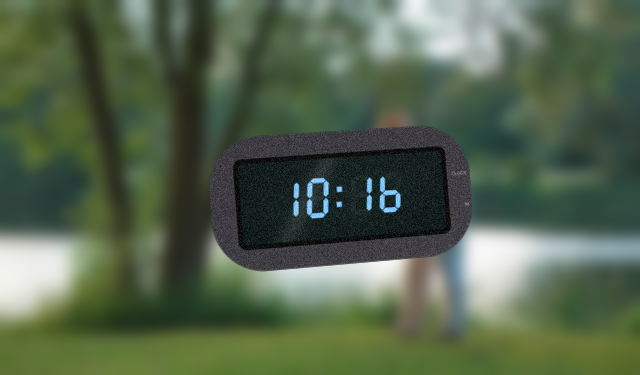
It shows 10.16
